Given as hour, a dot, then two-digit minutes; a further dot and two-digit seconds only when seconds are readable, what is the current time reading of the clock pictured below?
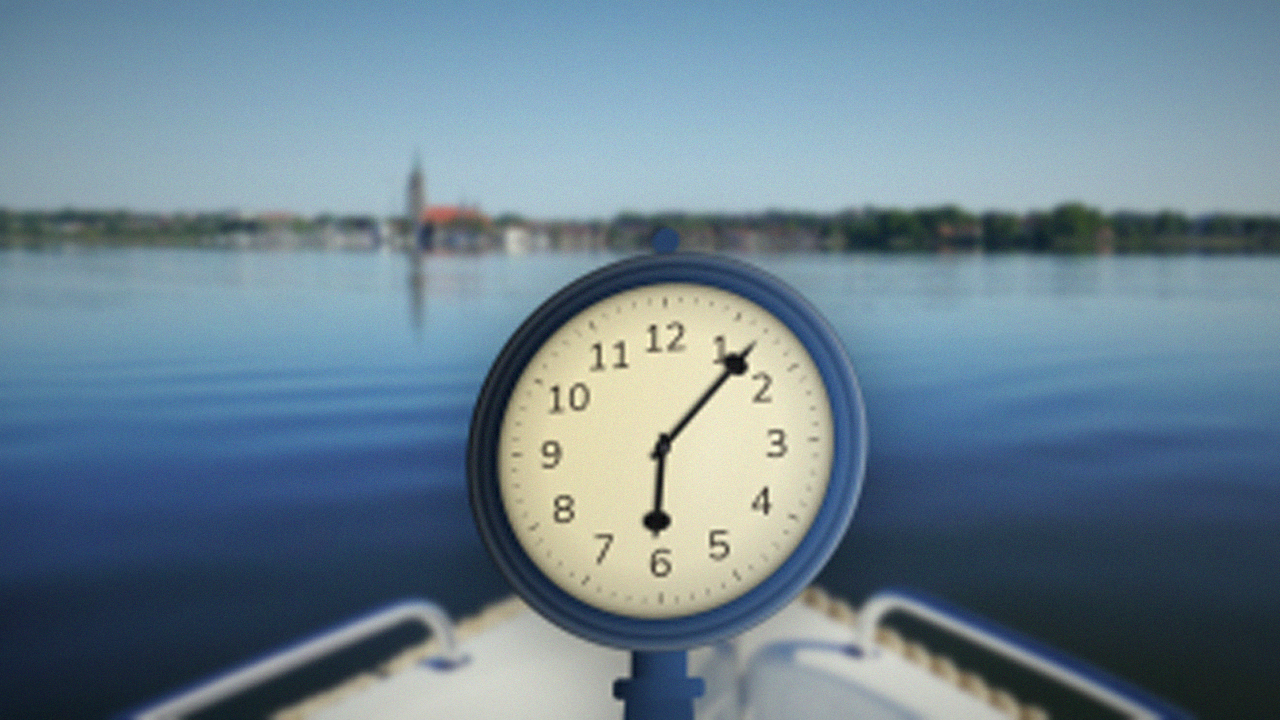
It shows 6.07
